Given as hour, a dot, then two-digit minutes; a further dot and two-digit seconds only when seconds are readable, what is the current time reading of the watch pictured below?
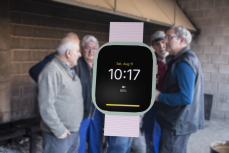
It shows 10.17
